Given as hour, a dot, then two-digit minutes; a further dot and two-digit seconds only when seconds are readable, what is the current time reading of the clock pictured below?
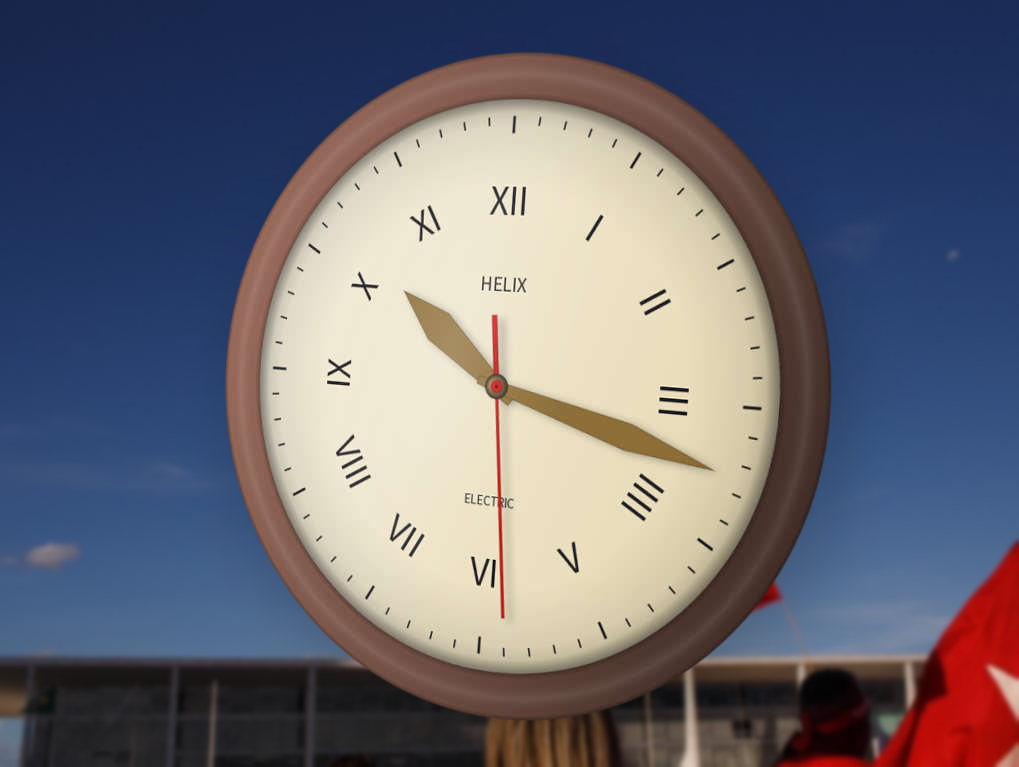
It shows 10.17.29
